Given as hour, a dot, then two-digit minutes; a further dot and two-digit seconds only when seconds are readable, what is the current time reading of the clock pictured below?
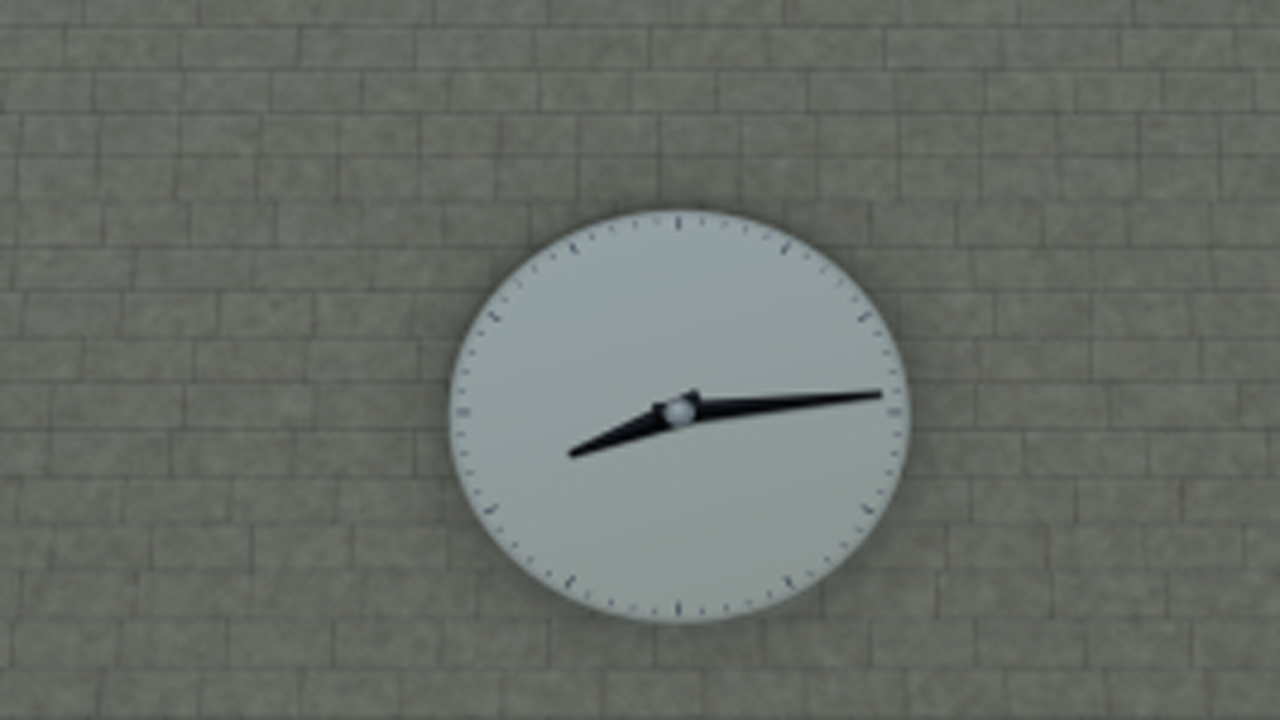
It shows 8.14
